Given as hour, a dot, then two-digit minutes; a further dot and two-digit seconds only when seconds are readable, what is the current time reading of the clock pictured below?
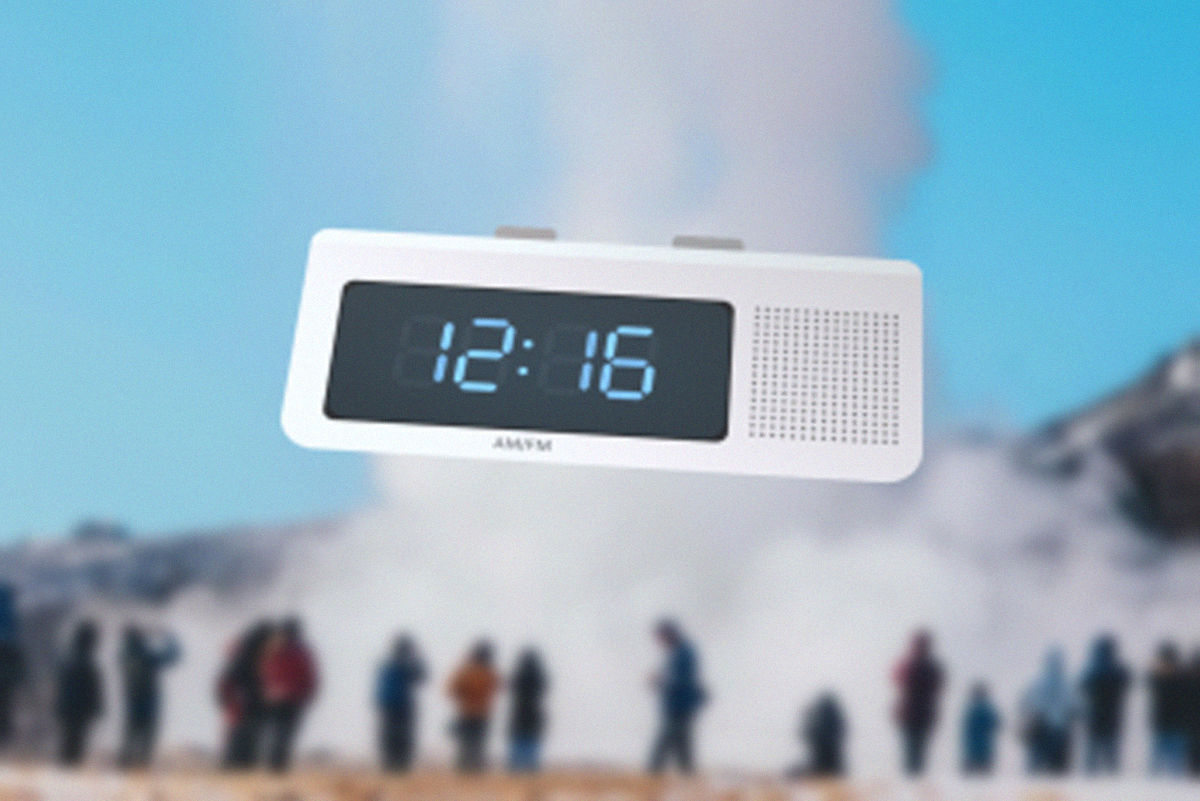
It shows 12.16
